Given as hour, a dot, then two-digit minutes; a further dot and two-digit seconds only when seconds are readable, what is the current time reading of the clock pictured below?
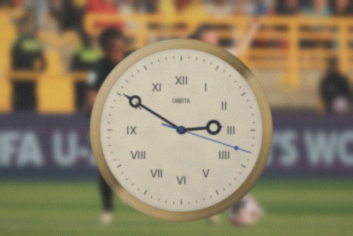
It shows 2.50.18
